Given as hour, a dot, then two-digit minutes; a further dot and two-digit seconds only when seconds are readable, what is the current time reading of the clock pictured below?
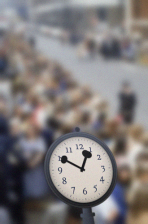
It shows 12.50
